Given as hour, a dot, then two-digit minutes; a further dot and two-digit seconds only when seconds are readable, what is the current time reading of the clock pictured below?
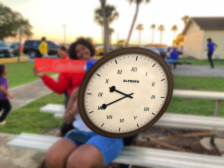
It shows 9.40
